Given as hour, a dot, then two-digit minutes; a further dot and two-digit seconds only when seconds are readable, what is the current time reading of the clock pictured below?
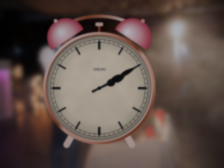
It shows 2.10
